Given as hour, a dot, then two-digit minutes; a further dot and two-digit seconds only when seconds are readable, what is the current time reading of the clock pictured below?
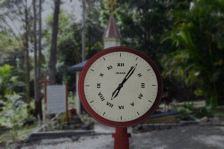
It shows 7.06
